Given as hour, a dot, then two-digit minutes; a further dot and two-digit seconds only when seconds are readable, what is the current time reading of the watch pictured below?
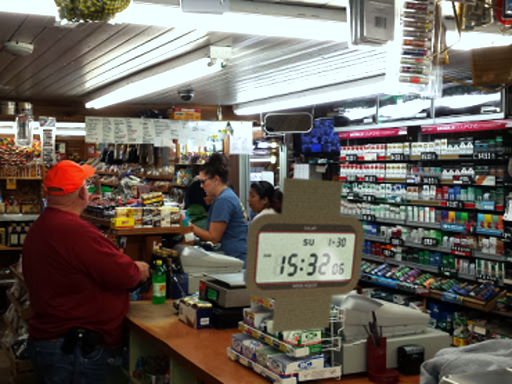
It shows 15.32.06
